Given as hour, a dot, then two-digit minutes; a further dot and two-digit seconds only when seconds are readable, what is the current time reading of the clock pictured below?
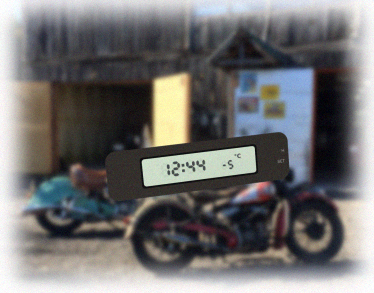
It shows 12.44
